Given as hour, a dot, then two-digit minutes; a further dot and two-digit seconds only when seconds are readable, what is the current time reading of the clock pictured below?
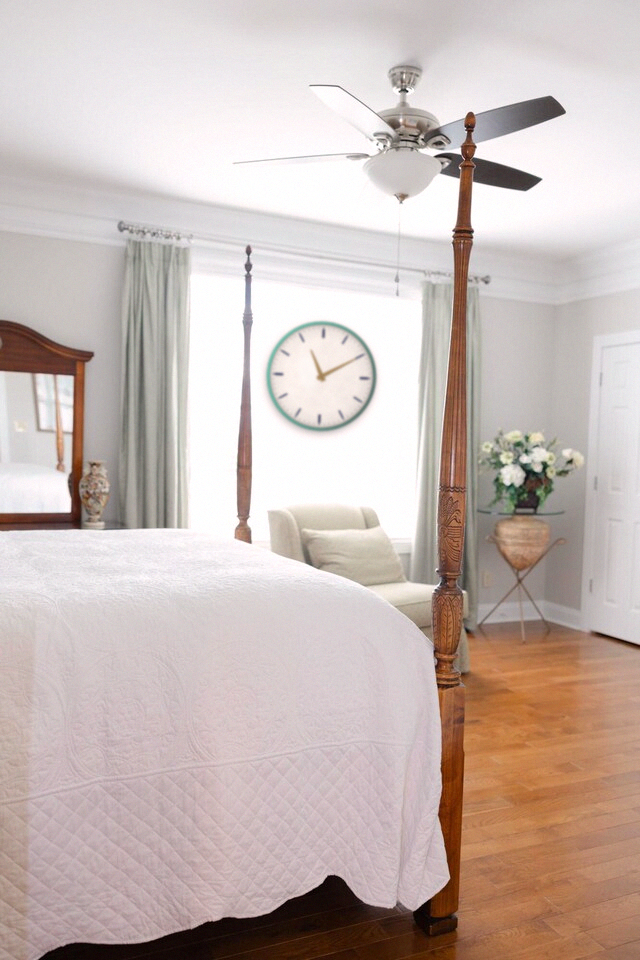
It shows 11.10
